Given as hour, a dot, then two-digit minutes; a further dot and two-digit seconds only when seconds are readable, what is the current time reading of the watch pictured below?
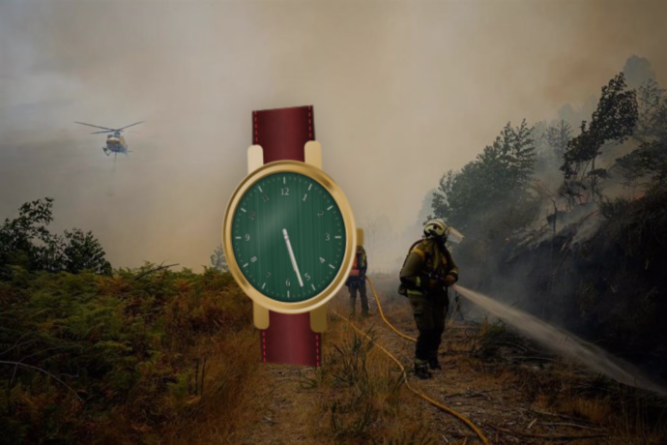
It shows 5.27
